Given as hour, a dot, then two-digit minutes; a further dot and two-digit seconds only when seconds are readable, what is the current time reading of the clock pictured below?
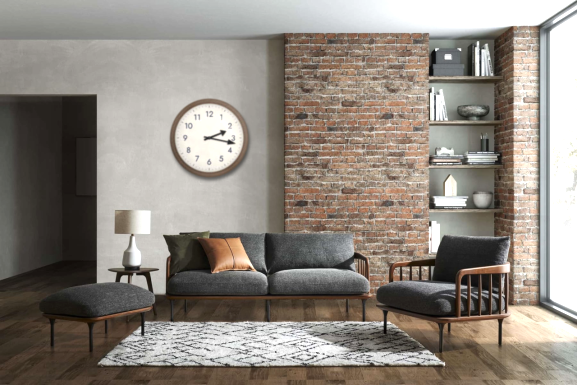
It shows 2.17
